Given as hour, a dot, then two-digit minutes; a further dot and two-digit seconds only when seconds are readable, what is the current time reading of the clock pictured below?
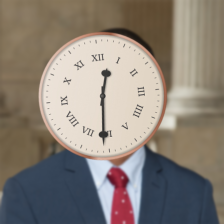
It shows 12.31
